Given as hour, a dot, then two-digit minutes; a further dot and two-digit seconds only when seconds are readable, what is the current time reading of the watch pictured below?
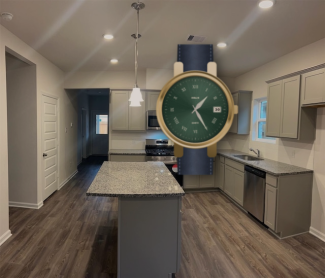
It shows 1.25
